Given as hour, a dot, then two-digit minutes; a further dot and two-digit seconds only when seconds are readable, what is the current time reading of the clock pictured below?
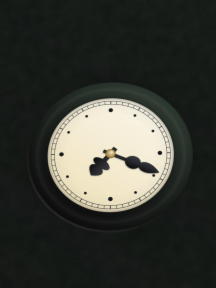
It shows 7.19
